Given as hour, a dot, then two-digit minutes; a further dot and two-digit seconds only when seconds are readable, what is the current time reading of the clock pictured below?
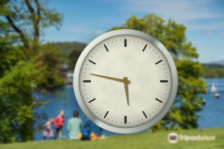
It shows 5.47
